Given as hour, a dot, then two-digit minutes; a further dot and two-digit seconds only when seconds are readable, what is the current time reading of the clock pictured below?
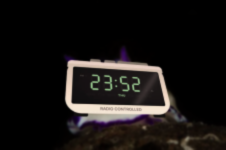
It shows 23.52
